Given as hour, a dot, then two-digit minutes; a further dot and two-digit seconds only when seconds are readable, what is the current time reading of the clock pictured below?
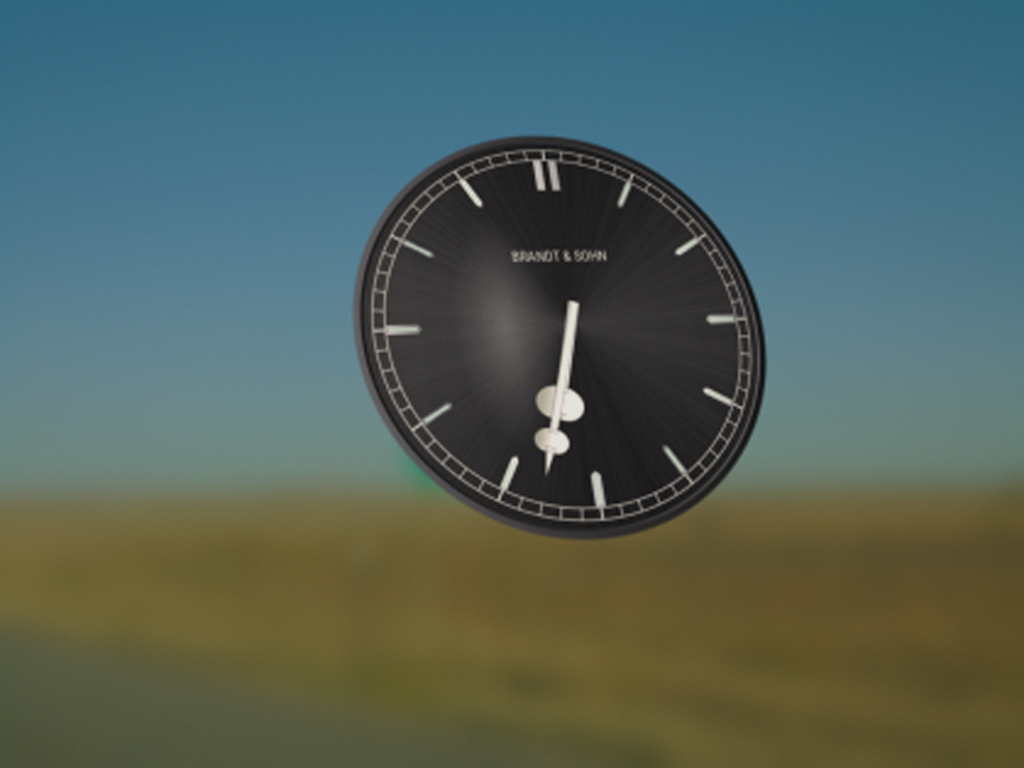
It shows 6.33
